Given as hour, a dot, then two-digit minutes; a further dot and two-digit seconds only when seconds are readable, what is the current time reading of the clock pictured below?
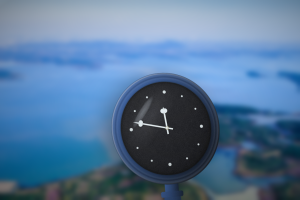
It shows 11.47
